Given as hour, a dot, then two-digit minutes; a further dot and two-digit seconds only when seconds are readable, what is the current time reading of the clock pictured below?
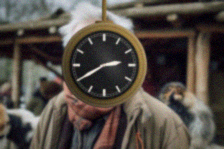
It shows 2.40
